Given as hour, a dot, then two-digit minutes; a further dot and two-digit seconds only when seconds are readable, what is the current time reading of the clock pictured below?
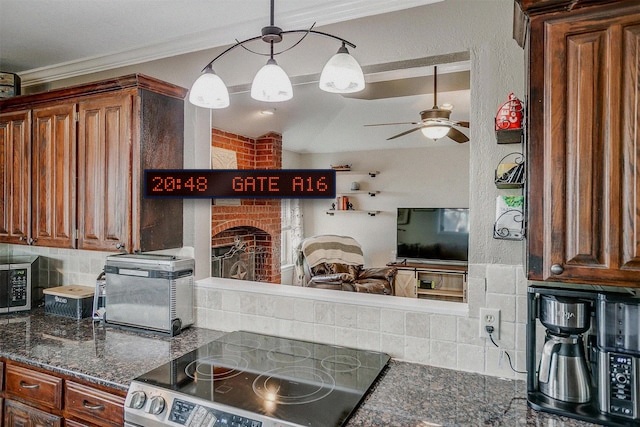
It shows 20.48
